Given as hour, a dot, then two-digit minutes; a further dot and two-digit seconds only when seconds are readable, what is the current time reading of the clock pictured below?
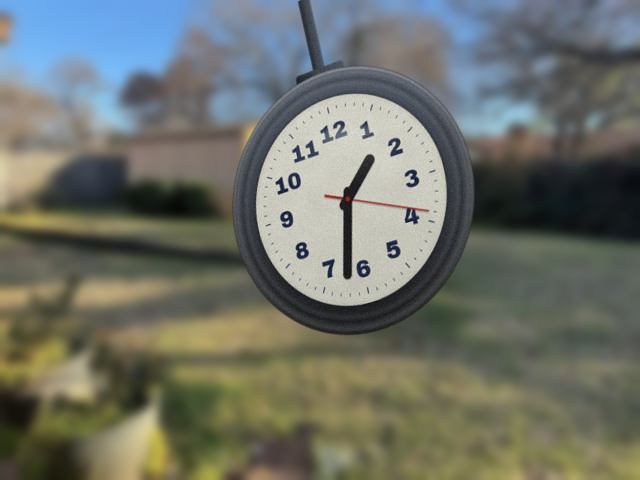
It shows 1.32.19
